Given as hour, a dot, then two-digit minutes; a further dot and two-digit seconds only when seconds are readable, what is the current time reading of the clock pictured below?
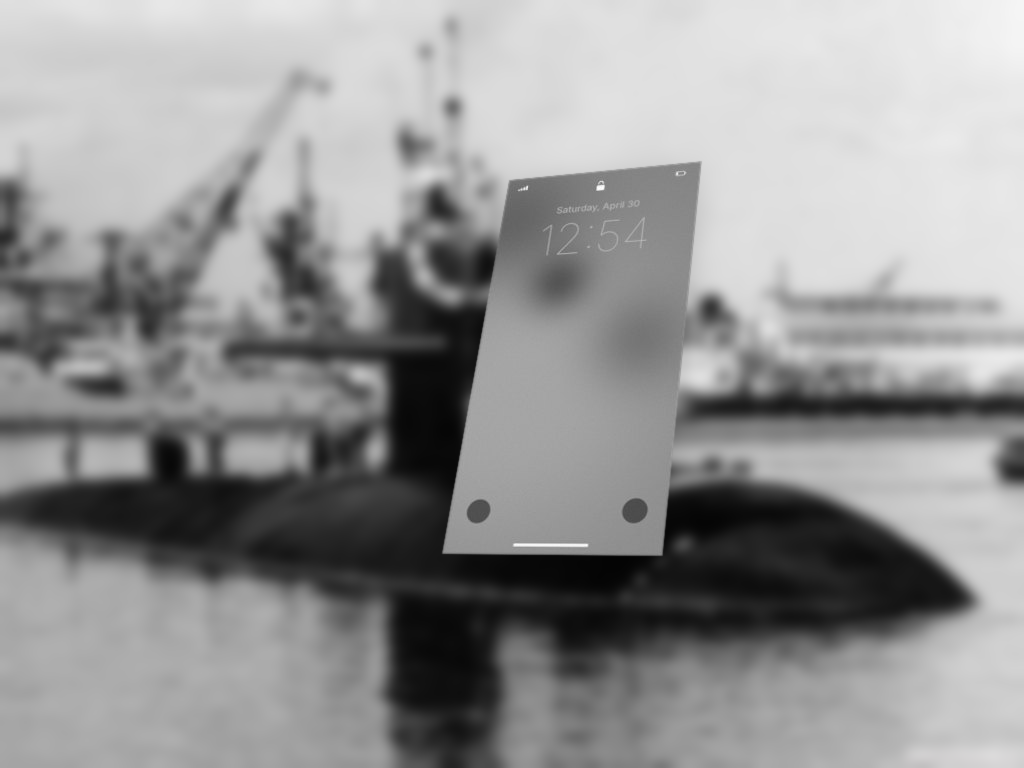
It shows 12.54
